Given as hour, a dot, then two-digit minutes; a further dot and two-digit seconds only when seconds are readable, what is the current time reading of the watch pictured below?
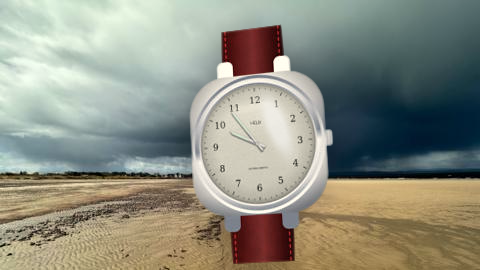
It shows 9.54
